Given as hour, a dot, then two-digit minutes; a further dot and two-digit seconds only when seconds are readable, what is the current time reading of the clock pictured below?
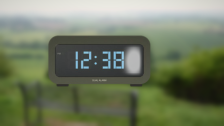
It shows 12.38
